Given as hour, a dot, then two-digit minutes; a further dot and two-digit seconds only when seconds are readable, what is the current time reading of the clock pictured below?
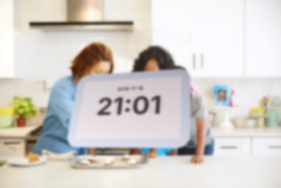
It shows 21.01
